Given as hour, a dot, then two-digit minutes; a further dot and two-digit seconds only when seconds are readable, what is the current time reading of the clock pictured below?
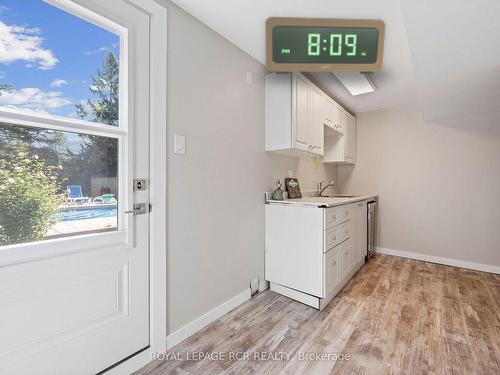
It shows 8.09
